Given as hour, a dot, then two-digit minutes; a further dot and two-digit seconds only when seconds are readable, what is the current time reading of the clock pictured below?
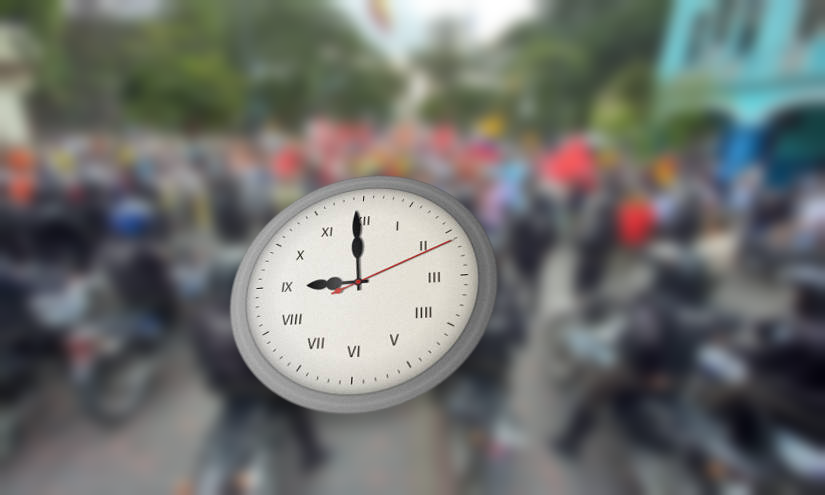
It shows 8.59.11
